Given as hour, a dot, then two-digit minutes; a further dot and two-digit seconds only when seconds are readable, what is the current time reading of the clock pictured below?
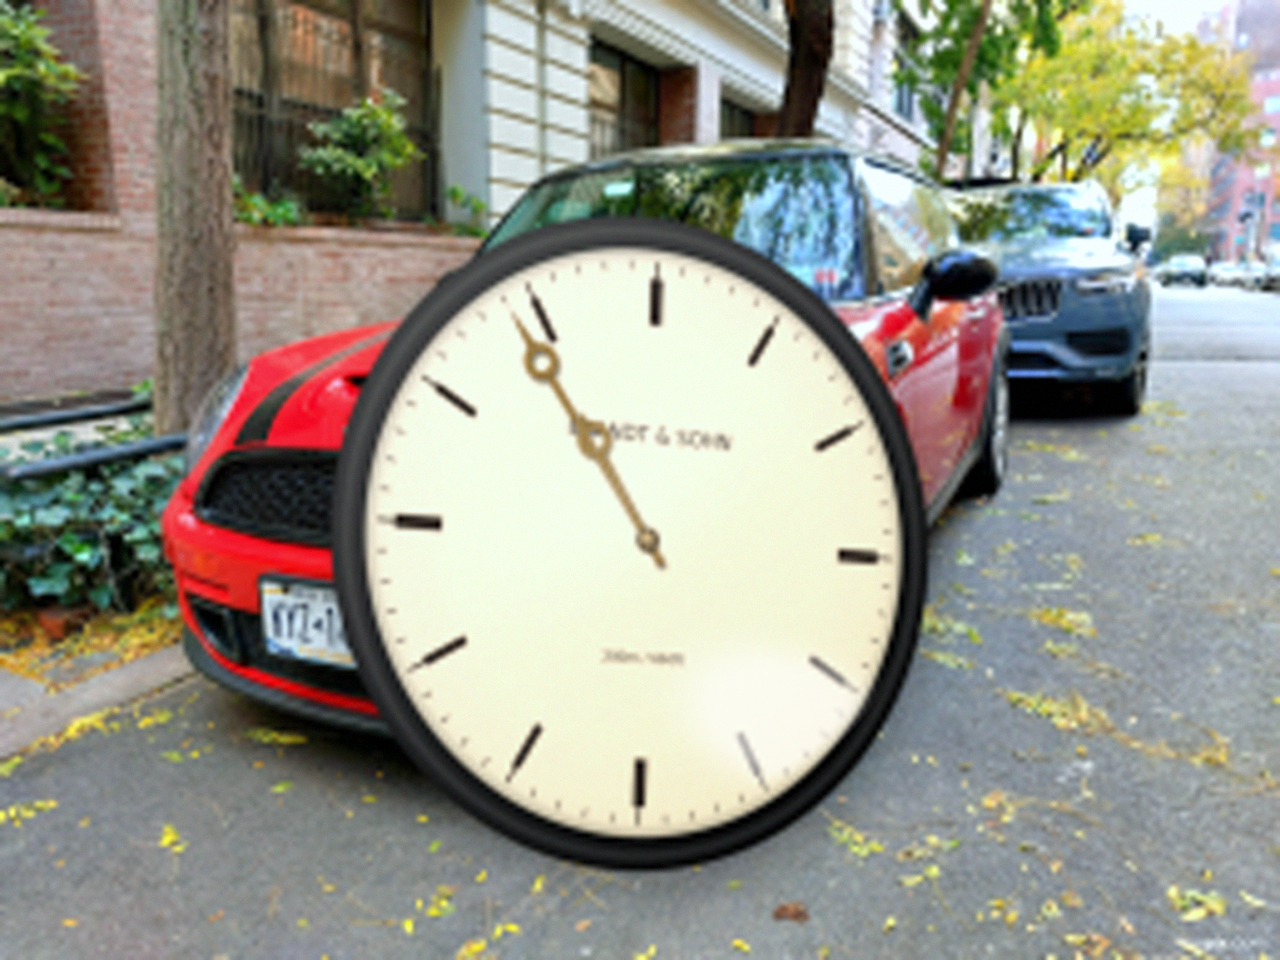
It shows 10.54
